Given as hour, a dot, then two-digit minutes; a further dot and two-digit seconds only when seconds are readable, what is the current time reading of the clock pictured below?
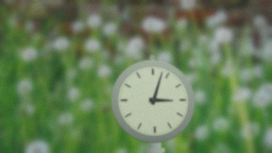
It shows 3.03
